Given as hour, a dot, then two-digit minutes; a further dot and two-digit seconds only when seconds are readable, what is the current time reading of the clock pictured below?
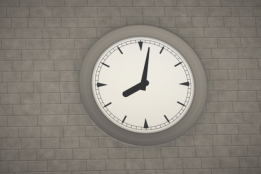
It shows 8.02
